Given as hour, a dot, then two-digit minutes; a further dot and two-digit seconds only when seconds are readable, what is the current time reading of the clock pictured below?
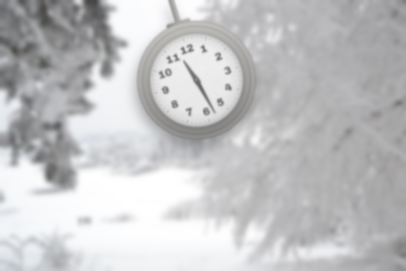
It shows 11.28
